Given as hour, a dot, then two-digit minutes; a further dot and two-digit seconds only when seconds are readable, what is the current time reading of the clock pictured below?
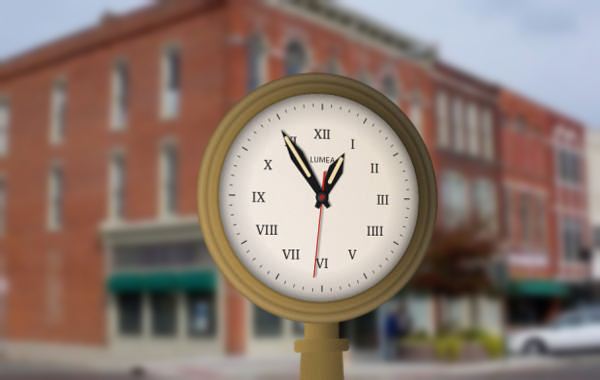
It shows 12.54.31
